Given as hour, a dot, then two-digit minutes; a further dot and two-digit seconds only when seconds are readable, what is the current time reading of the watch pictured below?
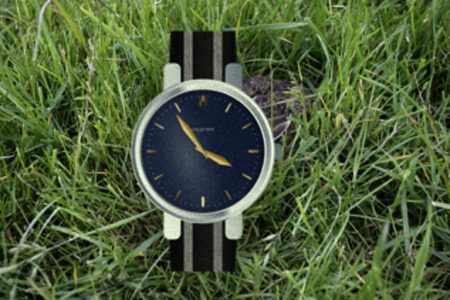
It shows 3.54
